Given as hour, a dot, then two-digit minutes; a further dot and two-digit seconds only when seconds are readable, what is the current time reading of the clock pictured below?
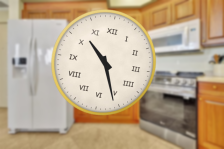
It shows 10.26
